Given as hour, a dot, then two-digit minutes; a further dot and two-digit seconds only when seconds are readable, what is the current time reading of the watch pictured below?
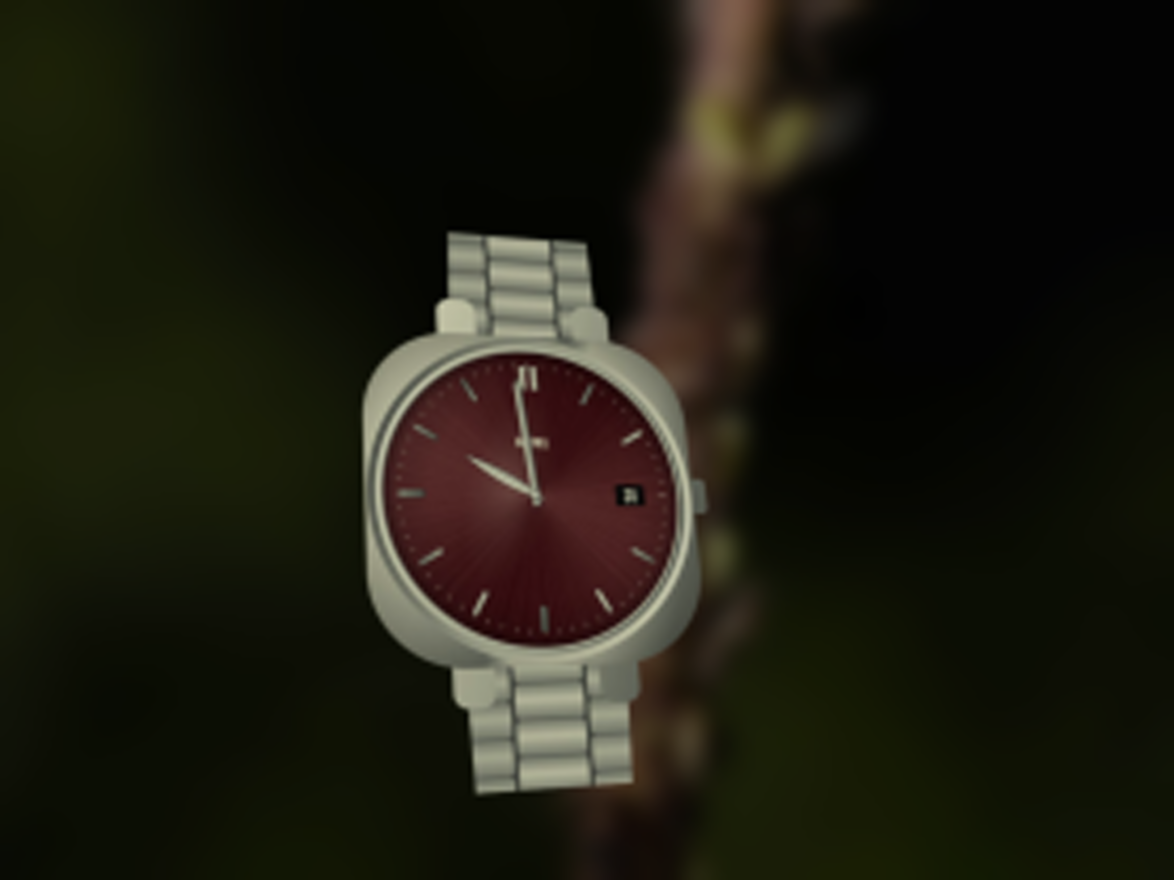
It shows 9.59
